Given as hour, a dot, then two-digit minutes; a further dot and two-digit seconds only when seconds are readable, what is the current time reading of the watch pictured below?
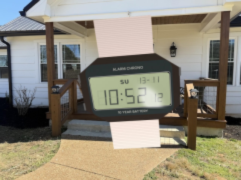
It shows 10.52.12
